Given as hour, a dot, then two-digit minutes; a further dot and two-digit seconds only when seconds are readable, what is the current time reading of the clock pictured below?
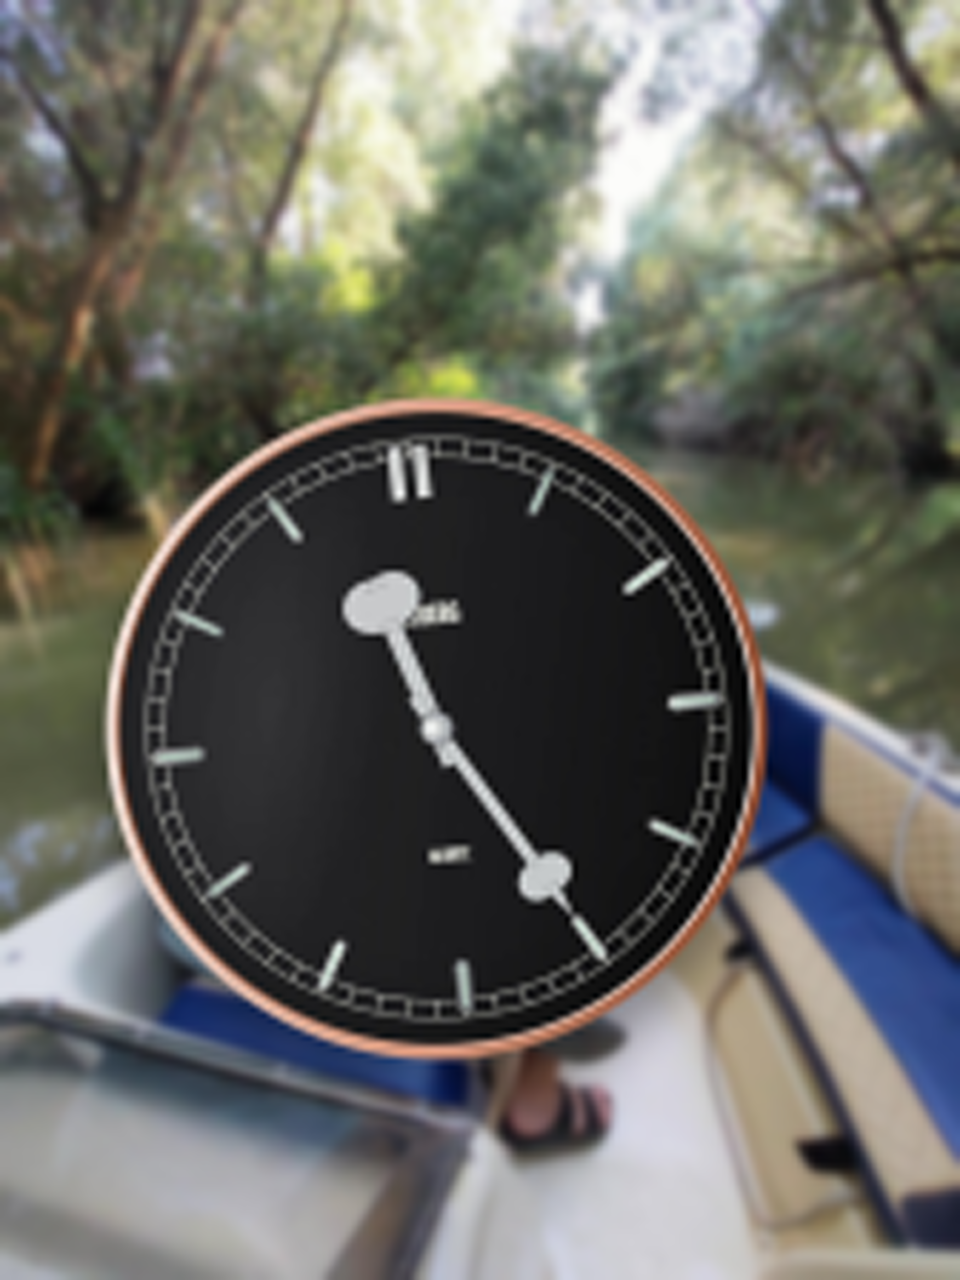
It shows 11.25
